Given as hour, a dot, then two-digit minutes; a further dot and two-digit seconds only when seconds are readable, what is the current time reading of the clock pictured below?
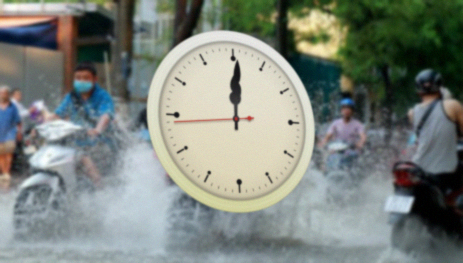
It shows 12.00.44
